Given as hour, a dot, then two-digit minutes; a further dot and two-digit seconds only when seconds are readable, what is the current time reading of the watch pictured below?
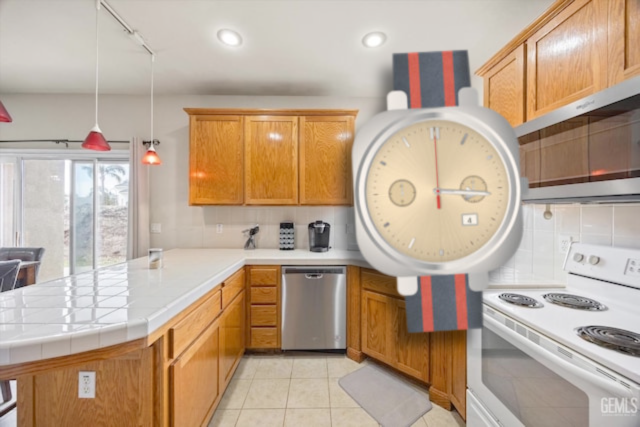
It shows 3.16
